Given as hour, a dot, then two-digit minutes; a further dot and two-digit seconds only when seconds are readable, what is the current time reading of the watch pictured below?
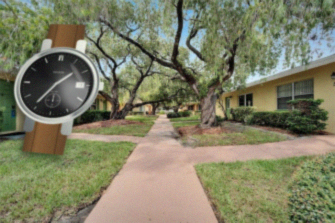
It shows 1.36
